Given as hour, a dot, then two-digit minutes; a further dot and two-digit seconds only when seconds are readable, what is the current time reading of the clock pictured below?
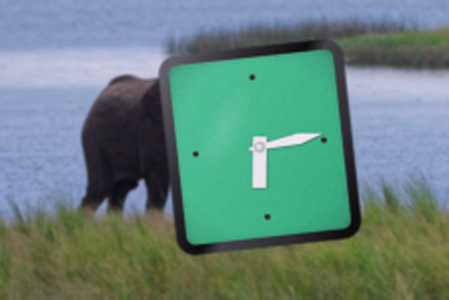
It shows 6.14
